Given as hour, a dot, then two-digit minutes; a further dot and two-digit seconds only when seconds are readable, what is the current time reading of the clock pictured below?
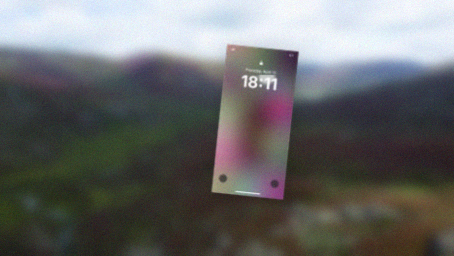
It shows 18.11
